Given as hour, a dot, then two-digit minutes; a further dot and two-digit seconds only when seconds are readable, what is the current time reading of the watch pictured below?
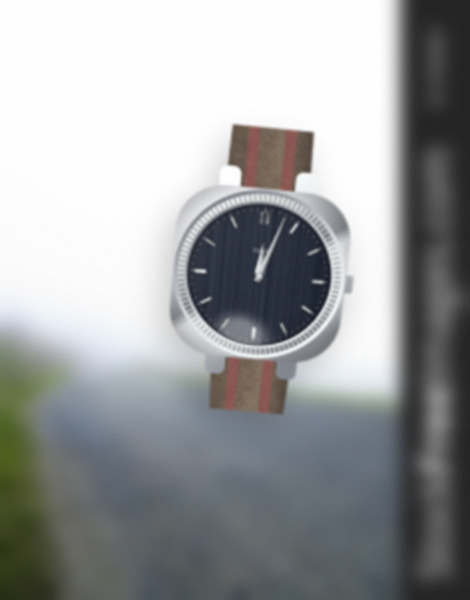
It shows 12.03
